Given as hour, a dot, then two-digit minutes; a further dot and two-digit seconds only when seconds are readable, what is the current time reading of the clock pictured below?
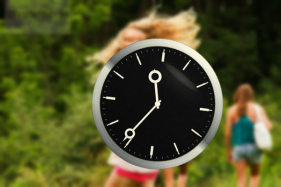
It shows 11.36
